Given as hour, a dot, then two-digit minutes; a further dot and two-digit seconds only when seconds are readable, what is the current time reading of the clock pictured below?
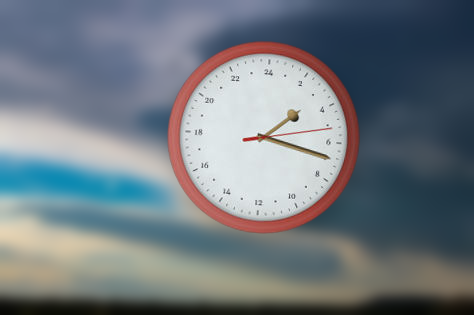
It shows 3.17.13
